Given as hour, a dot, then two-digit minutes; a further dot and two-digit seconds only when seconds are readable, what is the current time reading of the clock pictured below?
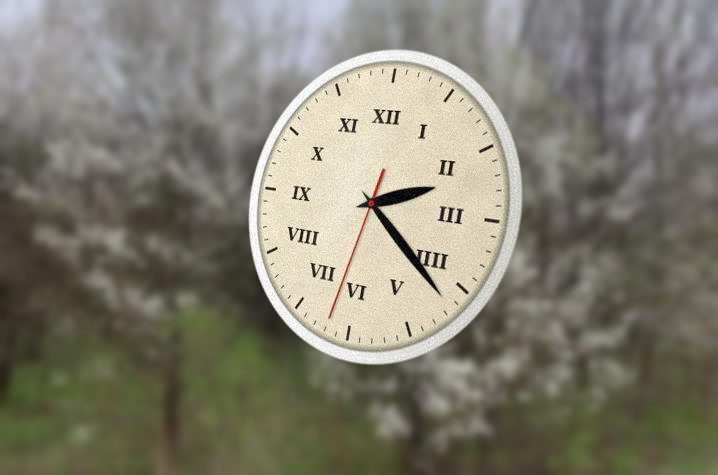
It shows 2.21.32
